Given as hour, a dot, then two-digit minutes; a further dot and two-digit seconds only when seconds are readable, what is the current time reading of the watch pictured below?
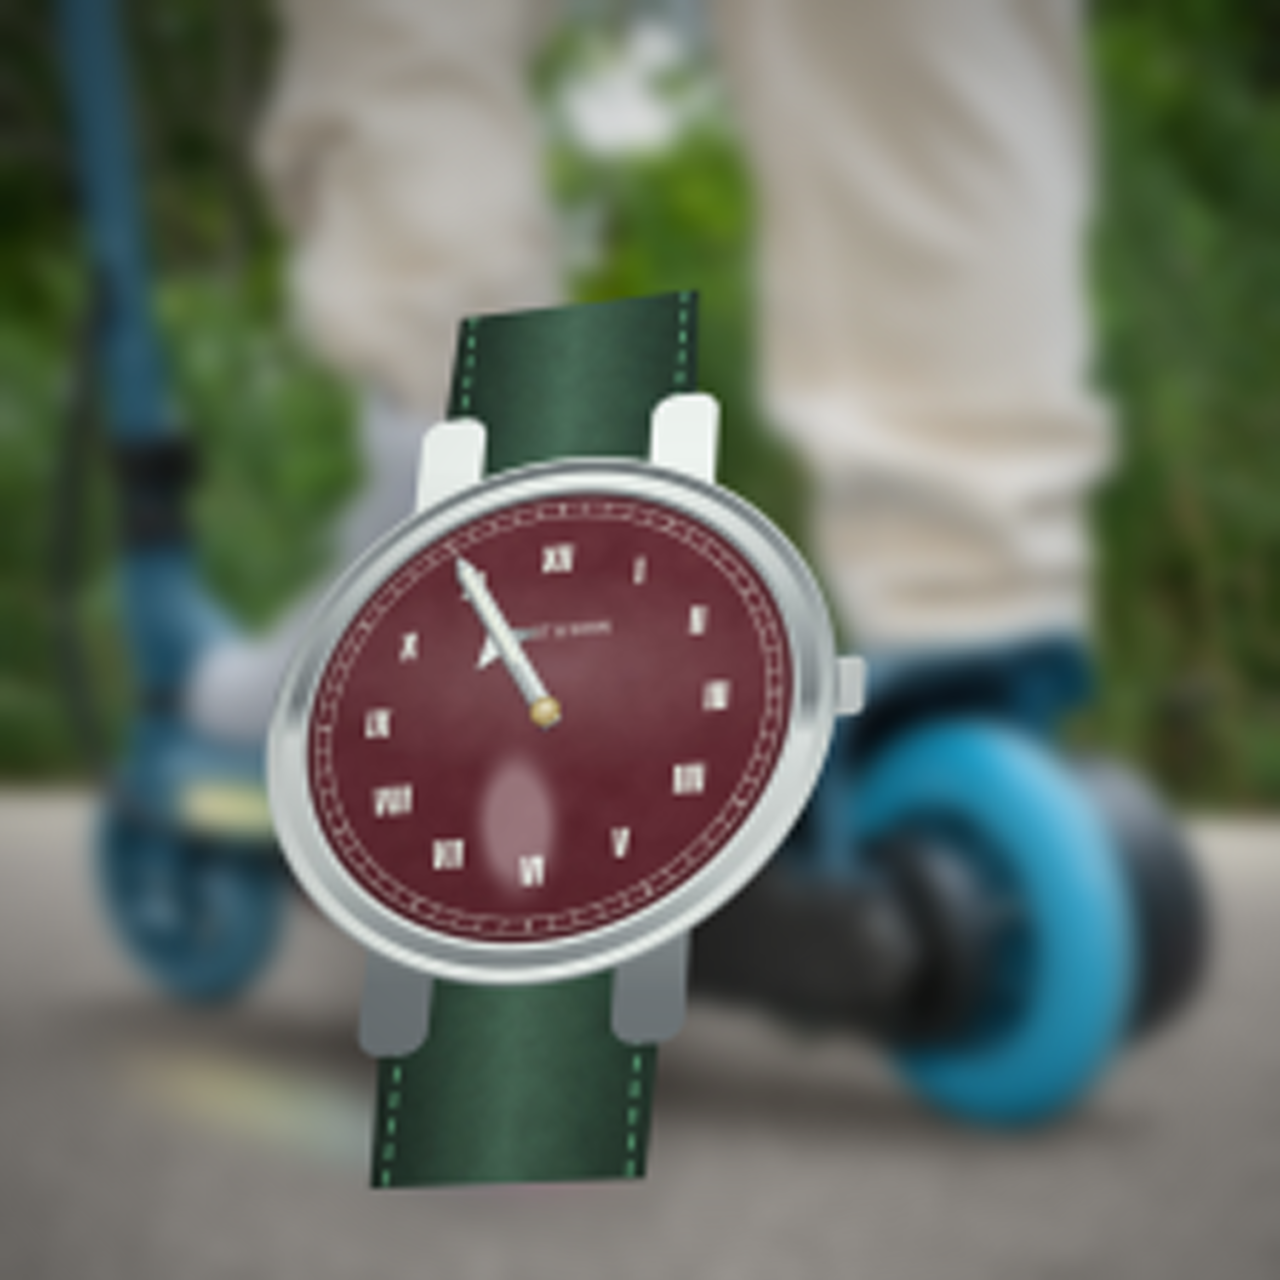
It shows 10.55
